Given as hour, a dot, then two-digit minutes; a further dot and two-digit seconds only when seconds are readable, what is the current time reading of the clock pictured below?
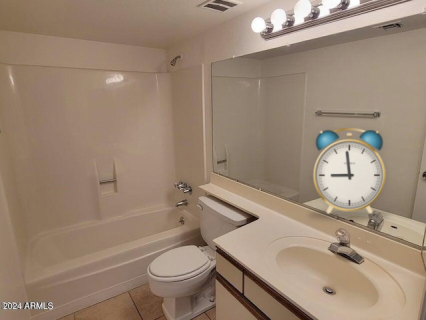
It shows 8.59
